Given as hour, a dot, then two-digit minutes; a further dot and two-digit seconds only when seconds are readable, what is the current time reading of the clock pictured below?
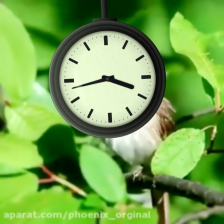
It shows 3.43
